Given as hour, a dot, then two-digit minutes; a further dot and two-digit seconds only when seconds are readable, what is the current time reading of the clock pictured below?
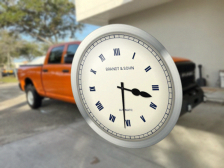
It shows 3.31
